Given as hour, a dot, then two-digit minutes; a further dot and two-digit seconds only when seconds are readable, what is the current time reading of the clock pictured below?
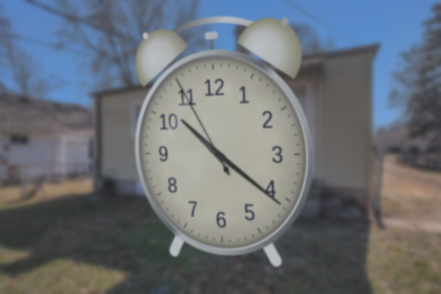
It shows 10.20.55
